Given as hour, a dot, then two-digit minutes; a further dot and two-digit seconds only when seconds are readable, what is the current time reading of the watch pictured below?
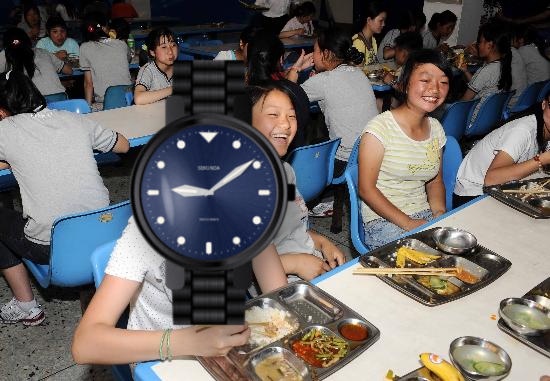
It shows 9.09
